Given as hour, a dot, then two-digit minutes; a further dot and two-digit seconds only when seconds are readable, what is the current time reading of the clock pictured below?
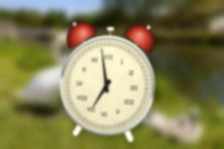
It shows 6.58
